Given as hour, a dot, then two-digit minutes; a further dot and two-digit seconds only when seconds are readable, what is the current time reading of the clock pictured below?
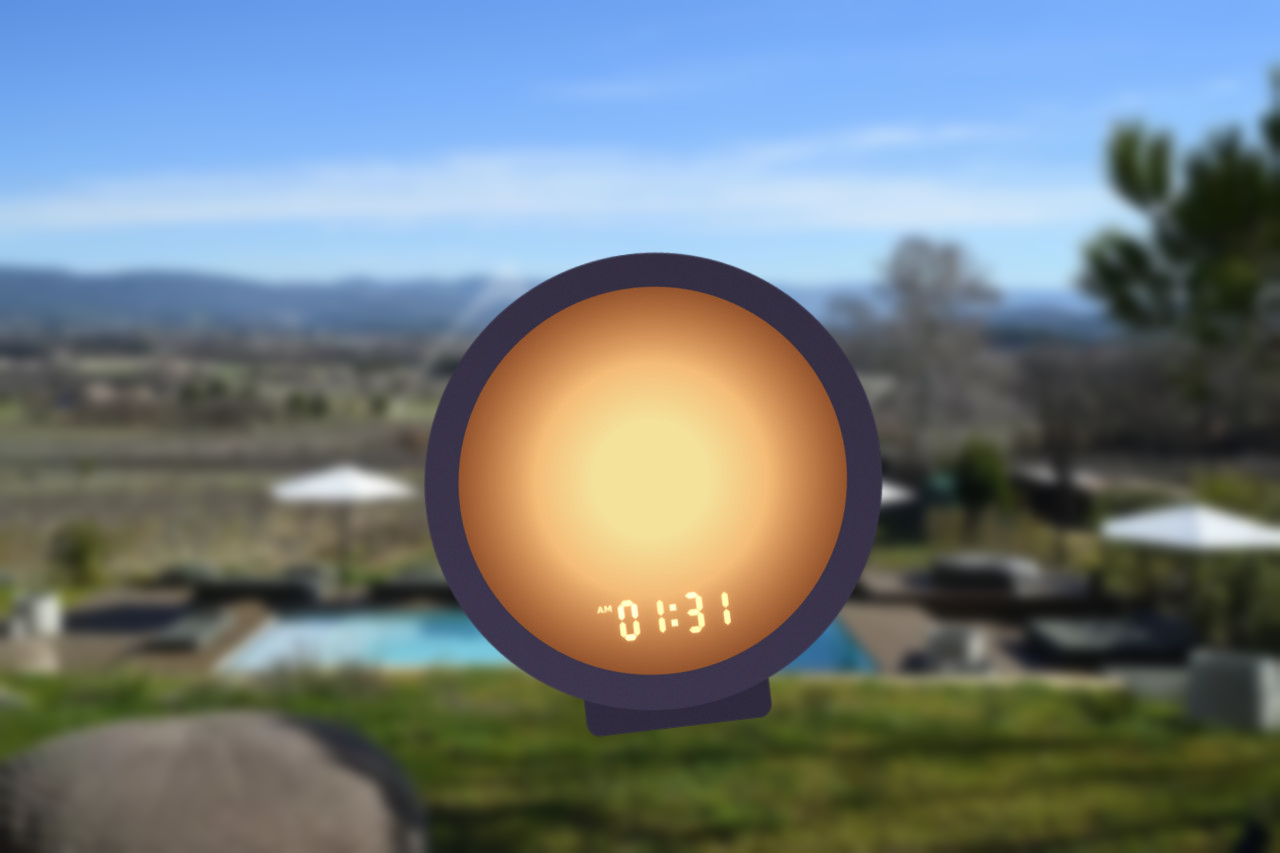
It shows 1.31
